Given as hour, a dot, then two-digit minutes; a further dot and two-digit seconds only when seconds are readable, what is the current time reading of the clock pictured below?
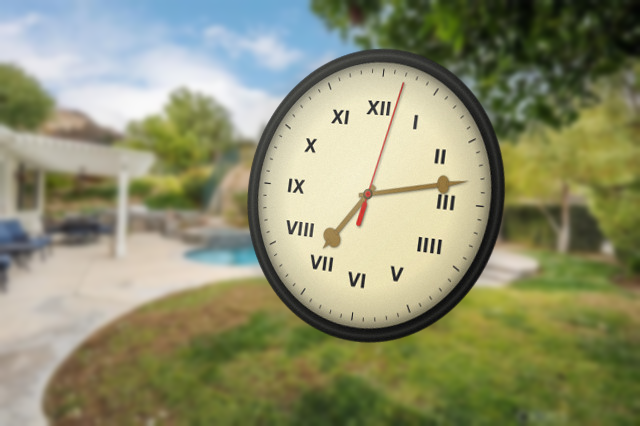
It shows 7.13.02
